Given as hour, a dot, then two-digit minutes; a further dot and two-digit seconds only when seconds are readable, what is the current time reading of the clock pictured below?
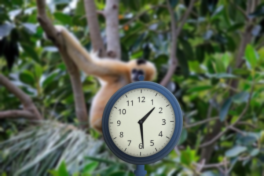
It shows 1.29
